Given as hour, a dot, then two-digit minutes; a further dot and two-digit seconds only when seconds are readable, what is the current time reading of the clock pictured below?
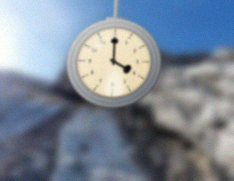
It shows 4.00
